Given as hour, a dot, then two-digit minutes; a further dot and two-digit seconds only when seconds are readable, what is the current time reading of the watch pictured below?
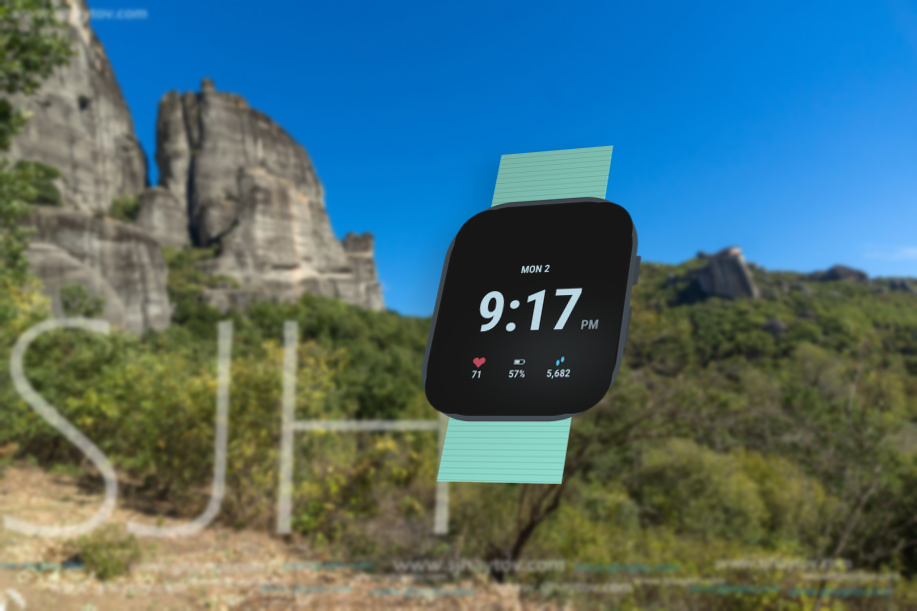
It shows 9.17
